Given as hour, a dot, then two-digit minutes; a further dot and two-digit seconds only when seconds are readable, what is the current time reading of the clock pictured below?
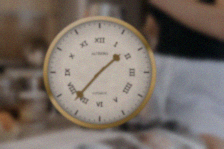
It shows 1.37
